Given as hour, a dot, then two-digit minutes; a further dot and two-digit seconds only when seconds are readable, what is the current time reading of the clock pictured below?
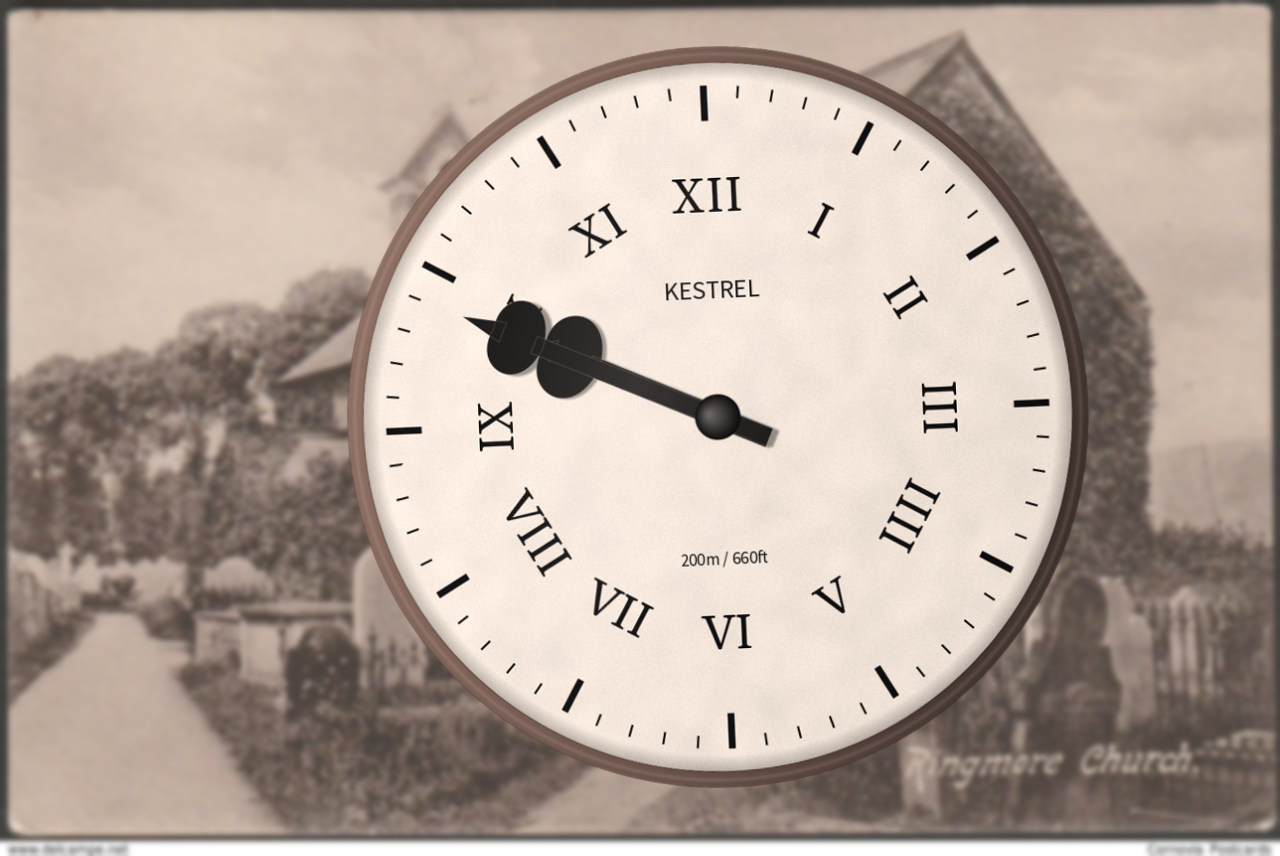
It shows 9.49
